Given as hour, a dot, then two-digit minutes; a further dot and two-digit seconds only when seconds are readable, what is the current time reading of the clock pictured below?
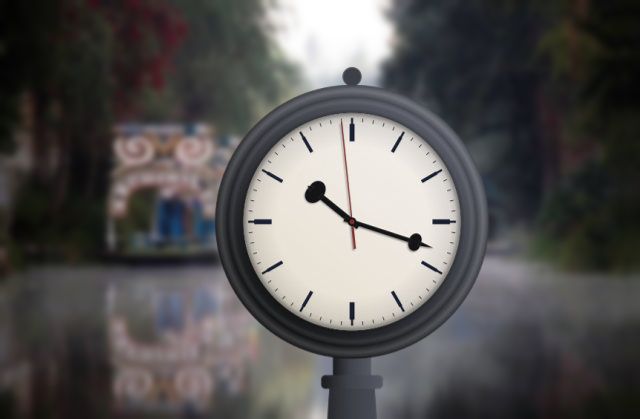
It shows 10.17.59
